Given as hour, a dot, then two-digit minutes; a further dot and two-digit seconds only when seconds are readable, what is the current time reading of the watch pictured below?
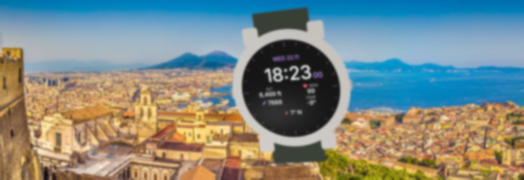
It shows 18.23
